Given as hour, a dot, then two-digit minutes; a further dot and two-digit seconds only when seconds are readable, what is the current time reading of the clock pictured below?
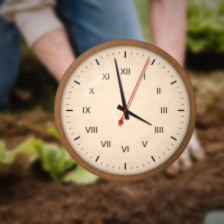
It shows 3.58.04
